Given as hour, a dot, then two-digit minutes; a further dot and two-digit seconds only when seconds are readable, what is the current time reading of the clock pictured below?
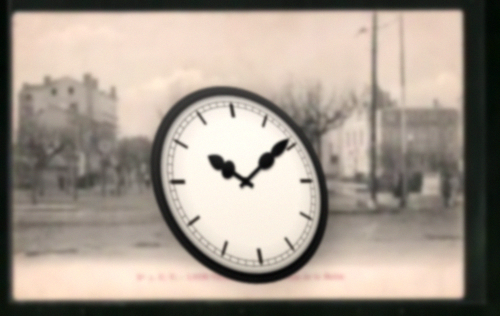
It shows 10.09
